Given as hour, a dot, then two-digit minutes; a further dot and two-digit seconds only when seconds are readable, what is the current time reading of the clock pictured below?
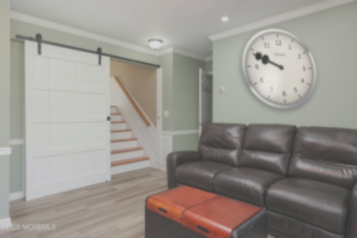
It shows 9.49
